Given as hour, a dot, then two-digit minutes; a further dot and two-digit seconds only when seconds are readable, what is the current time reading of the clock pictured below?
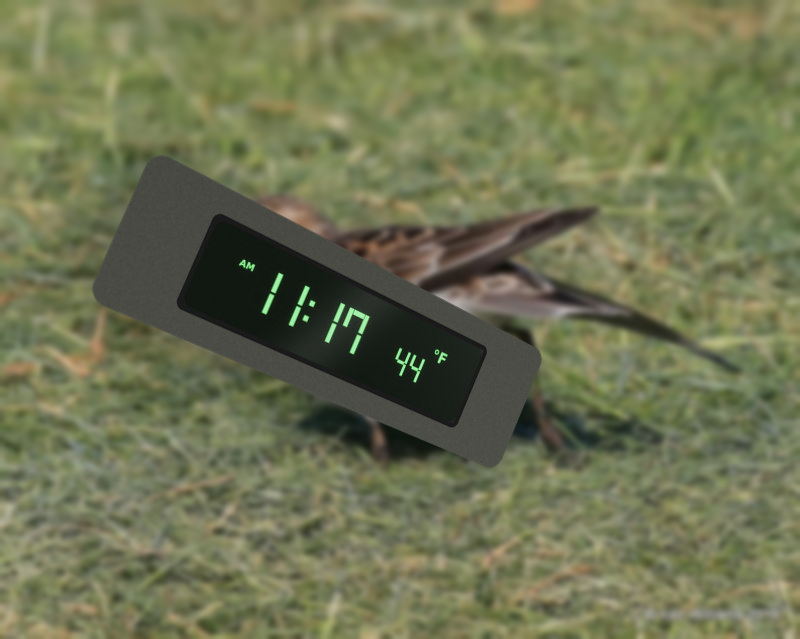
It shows 11.17
